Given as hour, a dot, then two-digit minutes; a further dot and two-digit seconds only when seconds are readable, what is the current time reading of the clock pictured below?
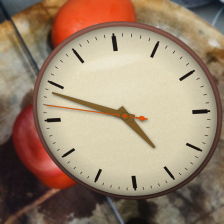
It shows 4.48.47
